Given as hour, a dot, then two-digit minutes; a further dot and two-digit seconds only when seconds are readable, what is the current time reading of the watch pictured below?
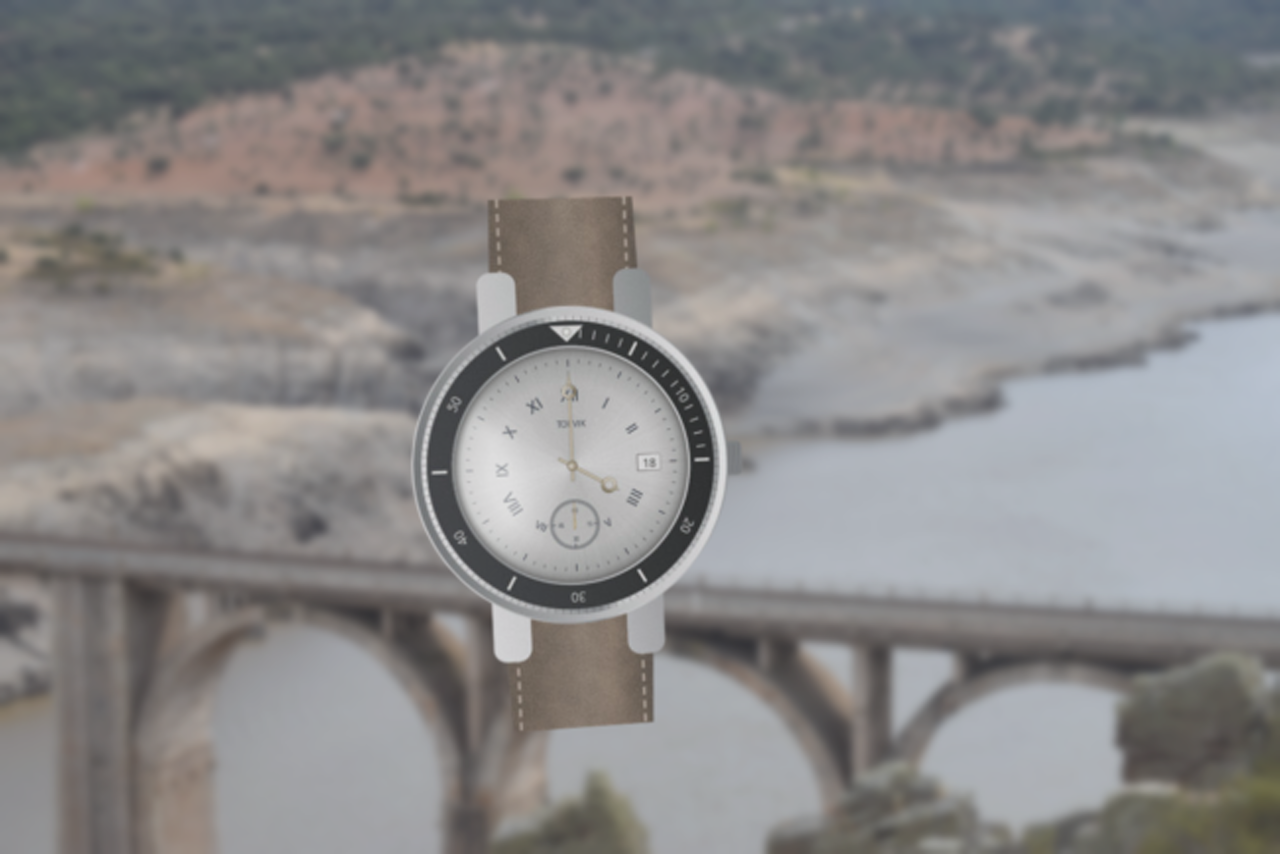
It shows 4.00
